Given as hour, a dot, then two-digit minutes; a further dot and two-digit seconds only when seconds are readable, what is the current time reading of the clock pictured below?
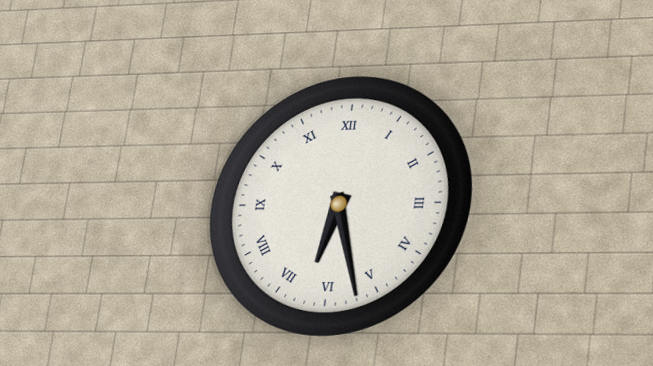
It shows 6.27
